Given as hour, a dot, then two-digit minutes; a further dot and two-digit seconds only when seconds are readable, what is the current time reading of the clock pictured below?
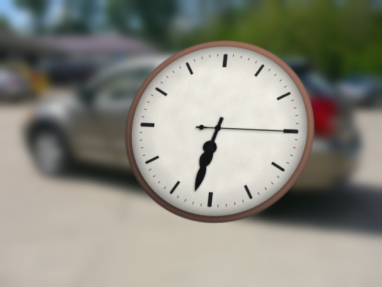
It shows 6.32.15
